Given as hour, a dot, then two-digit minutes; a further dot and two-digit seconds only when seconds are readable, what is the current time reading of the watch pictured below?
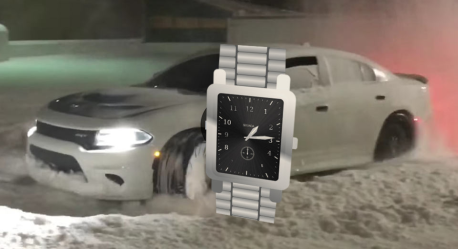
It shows 1.14
